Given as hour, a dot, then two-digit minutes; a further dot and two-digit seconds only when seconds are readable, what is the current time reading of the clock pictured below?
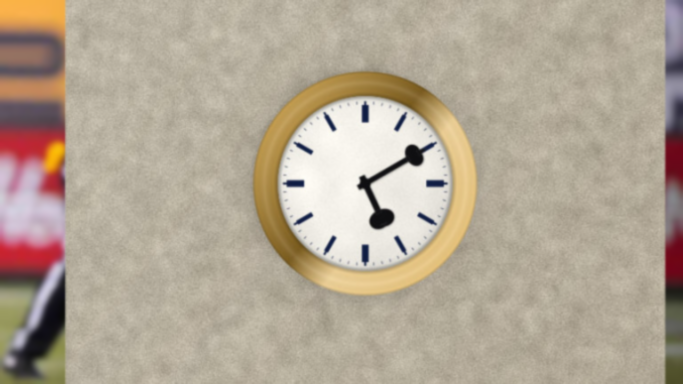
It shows 5.10
